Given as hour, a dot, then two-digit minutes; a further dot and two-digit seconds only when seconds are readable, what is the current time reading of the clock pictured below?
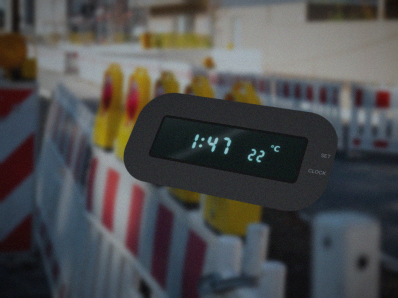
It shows 1.47
